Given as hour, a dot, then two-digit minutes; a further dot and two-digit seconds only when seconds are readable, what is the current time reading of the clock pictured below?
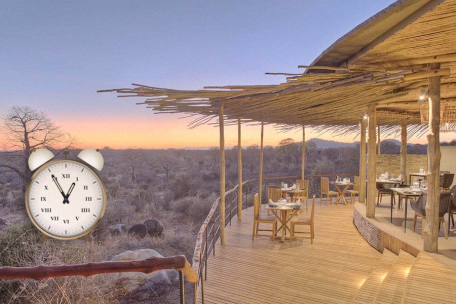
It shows 12.55
